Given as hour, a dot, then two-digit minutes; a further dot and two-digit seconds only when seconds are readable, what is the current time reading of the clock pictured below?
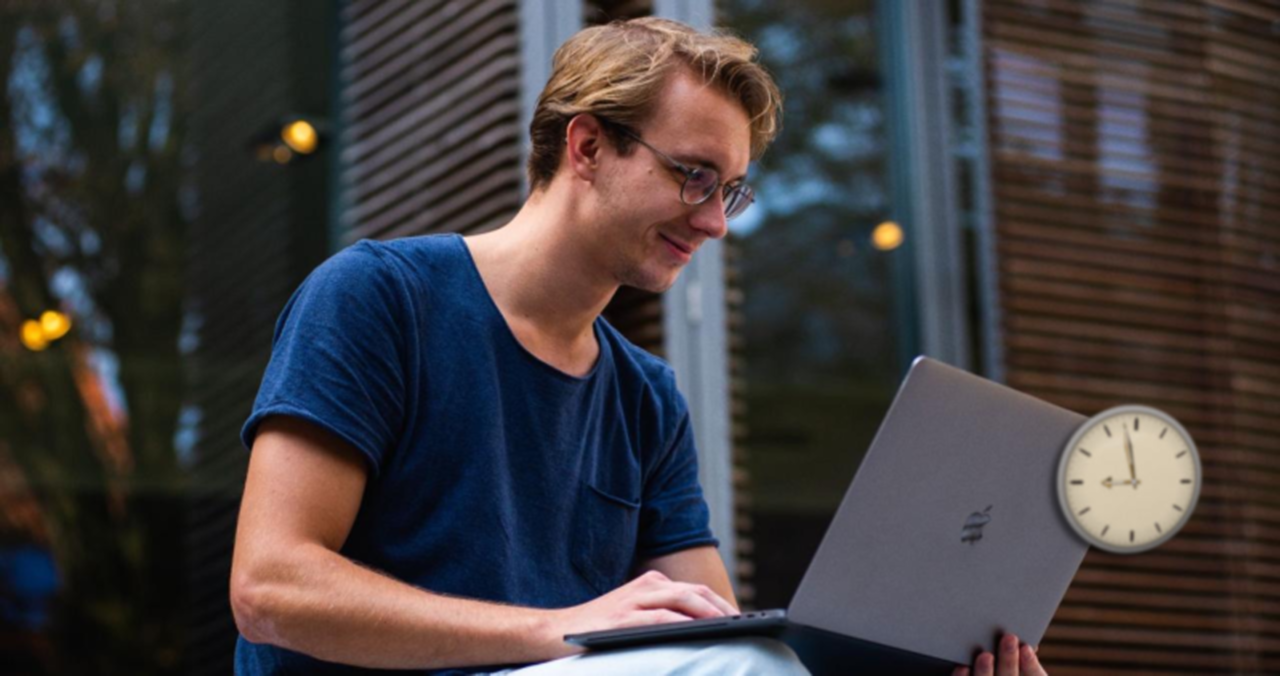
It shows 8.58
